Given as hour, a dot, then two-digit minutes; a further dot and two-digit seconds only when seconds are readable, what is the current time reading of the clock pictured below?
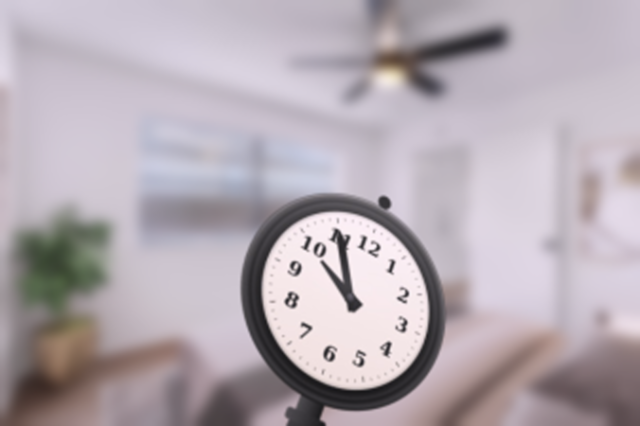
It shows 9.55
